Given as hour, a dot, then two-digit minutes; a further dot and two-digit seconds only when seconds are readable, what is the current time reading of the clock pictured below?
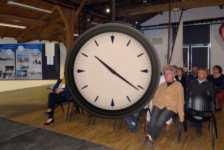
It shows 10.21
